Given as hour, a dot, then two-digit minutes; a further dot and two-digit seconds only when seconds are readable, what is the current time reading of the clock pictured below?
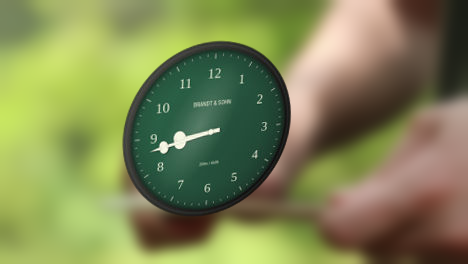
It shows 8.43
